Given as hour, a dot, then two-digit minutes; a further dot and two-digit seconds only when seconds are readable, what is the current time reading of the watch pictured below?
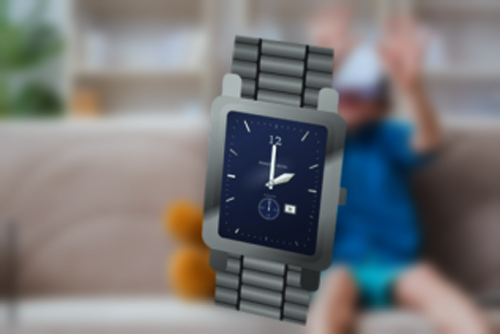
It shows 2.00
